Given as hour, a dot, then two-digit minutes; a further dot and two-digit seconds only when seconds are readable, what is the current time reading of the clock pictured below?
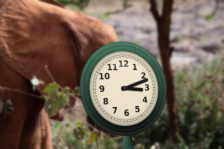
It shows 3.12
